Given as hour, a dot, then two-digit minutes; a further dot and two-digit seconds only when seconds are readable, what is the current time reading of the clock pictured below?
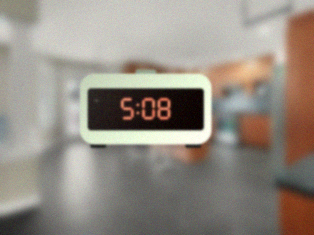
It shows 5.08
